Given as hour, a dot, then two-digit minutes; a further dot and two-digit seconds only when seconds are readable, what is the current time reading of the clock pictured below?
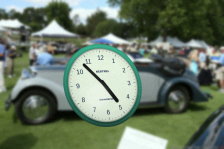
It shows 4.53
